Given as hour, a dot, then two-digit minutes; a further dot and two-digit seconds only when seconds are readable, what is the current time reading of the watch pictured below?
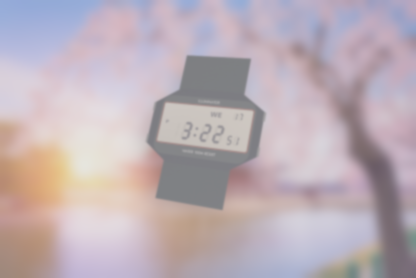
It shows 3.22
